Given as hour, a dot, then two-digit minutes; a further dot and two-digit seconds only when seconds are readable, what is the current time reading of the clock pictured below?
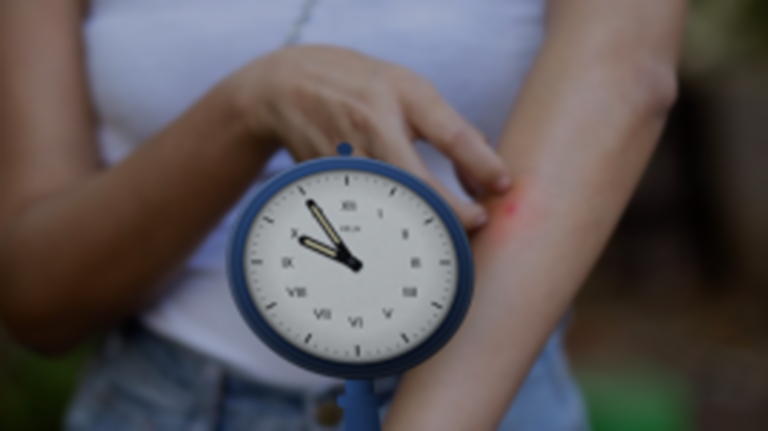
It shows 9.55
